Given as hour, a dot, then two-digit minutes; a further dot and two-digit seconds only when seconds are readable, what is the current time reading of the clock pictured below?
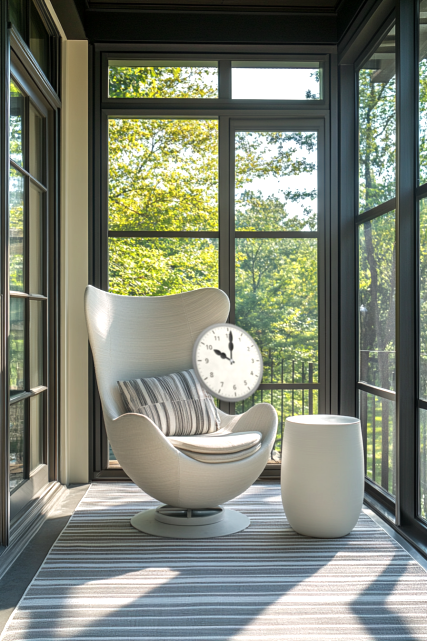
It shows 10.01
